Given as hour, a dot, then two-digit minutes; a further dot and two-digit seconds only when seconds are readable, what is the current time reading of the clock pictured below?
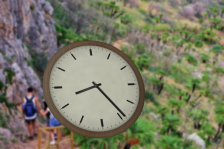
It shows 8.24
